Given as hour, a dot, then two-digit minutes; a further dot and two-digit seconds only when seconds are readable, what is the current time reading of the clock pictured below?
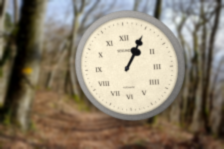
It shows 1.05
